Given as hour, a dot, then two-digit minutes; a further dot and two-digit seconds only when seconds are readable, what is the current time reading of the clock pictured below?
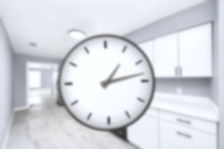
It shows 1.13
